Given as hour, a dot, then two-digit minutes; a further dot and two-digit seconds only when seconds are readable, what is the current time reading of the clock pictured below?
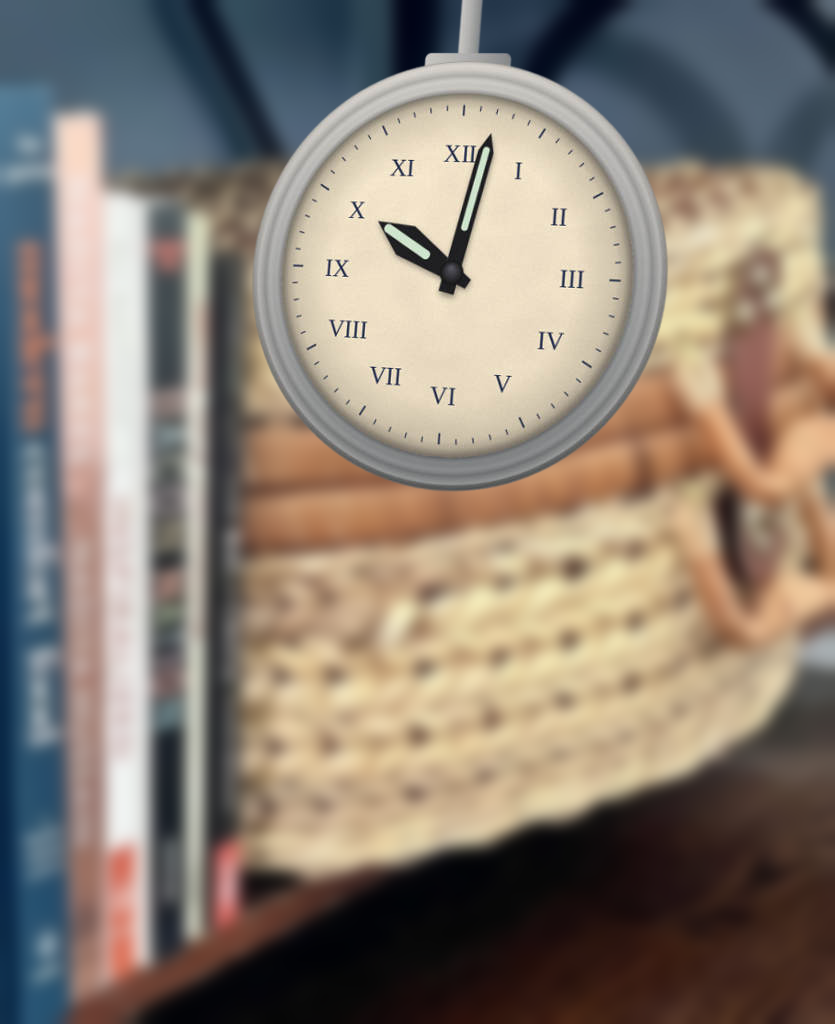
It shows 10.02
